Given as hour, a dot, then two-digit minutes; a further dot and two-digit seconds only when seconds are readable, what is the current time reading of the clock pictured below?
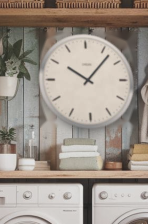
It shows 10.07
